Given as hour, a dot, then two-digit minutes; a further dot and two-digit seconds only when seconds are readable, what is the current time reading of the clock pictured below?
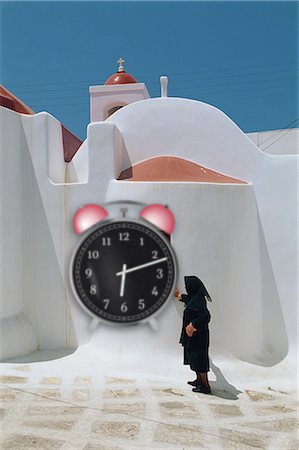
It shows 6.12
